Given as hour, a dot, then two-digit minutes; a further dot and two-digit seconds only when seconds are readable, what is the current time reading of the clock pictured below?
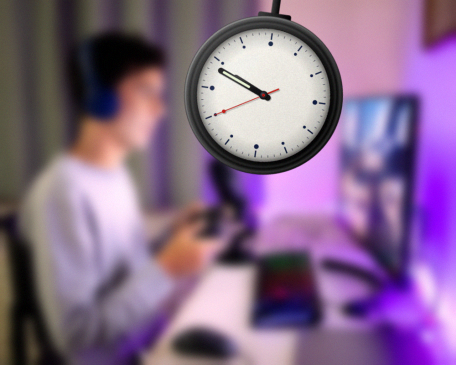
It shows 9.48.40
